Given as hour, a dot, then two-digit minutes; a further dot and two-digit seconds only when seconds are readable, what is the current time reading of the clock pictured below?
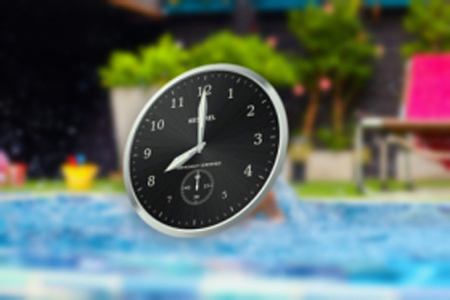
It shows 8.00
